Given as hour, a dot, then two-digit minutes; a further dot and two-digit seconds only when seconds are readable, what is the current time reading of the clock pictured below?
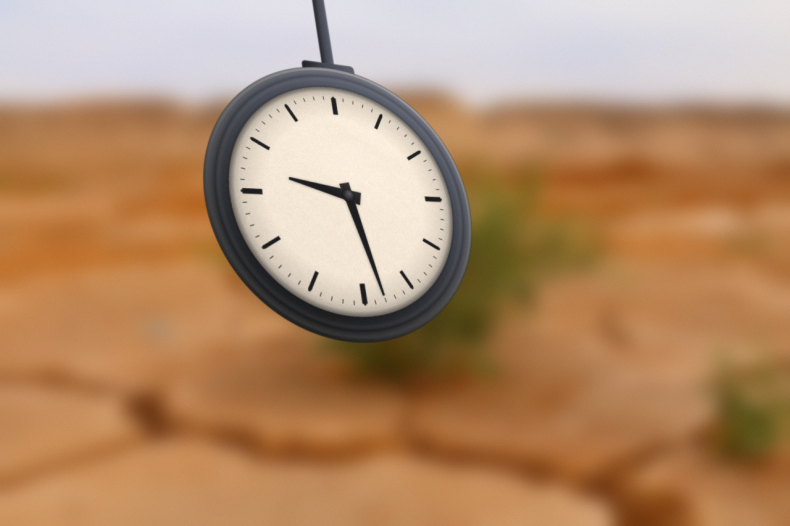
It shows 9.28
